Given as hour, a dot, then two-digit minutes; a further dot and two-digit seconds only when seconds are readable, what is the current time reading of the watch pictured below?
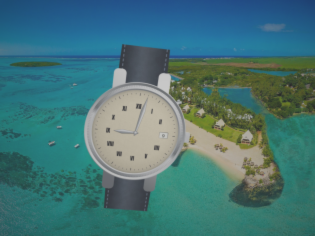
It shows 9.02
